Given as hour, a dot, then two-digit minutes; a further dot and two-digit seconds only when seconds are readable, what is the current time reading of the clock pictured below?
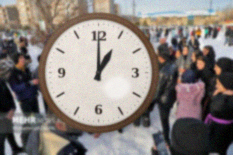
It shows 1.00
